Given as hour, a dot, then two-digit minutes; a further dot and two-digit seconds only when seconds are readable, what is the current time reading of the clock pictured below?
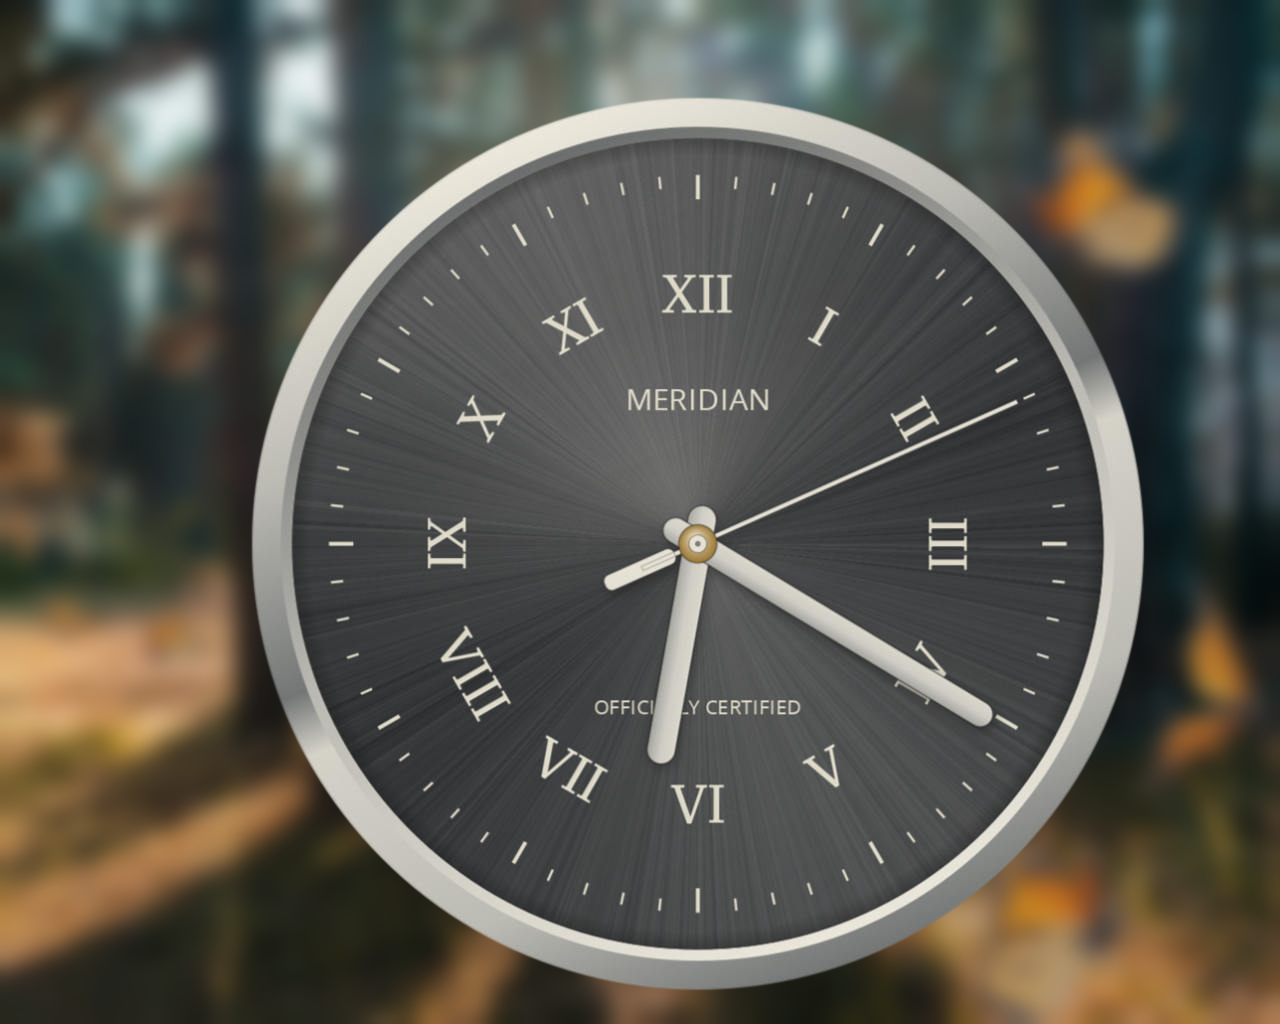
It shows 6.20.11
